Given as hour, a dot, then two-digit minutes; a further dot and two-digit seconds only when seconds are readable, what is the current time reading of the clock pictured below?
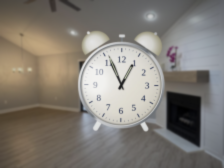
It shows 12.56
